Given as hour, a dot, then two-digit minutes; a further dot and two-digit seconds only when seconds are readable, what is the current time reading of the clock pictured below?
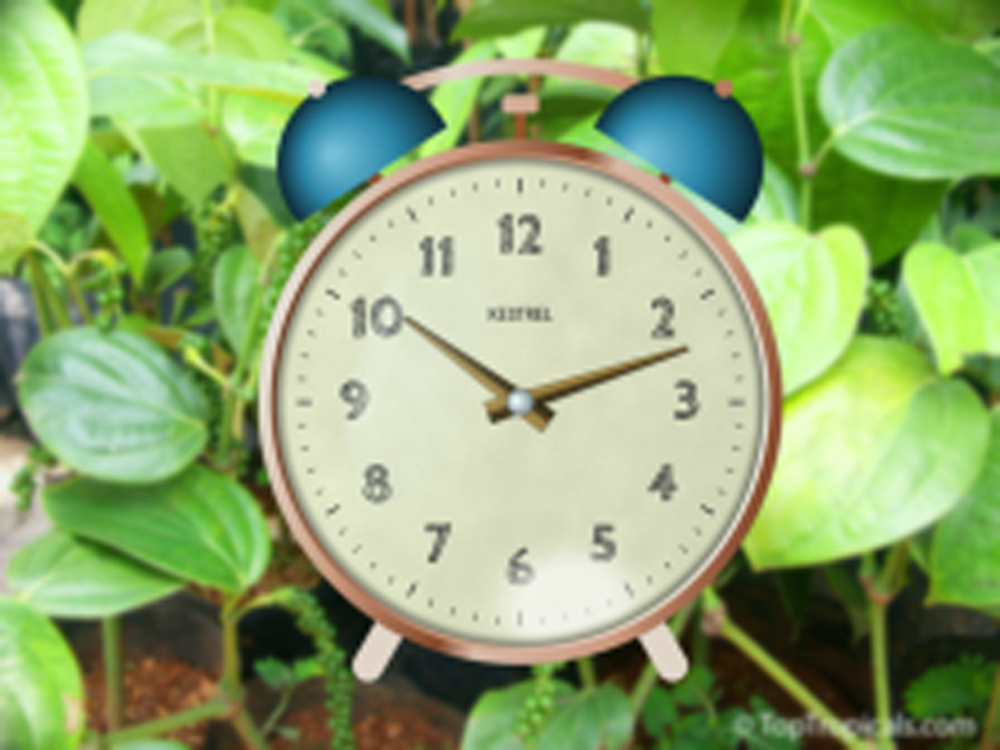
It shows 10.12
